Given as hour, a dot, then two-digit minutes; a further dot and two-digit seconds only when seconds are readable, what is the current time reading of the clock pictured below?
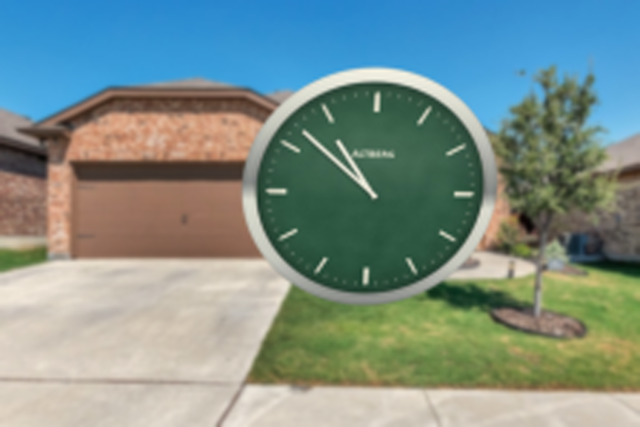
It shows 10.52
